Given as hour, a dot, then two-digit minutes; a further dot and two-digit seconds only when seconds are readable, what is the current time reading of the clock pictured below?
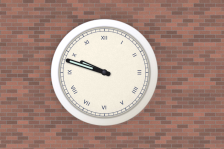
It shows 9.48
